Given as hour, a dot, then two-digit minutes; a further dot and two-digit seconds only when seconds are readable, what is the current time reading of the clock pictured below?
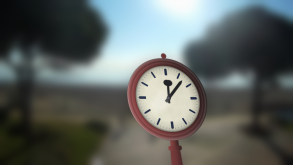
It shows 12.07
